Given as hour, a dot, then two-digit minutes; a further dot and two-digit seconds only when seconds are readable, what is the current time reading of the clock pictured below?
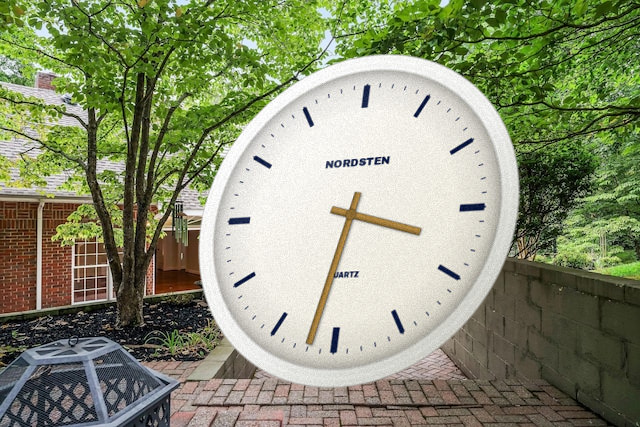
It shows 3.32
